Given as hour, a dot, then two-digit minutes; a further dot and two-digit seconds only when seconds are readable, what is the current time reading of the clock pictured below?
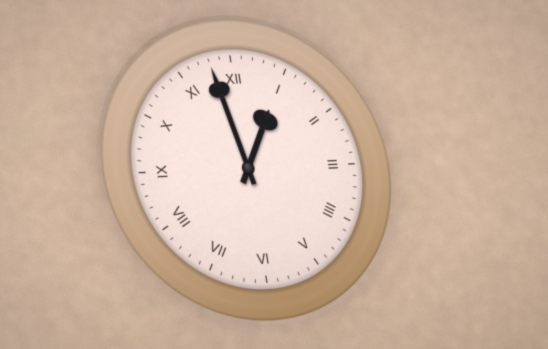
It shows 12.58
